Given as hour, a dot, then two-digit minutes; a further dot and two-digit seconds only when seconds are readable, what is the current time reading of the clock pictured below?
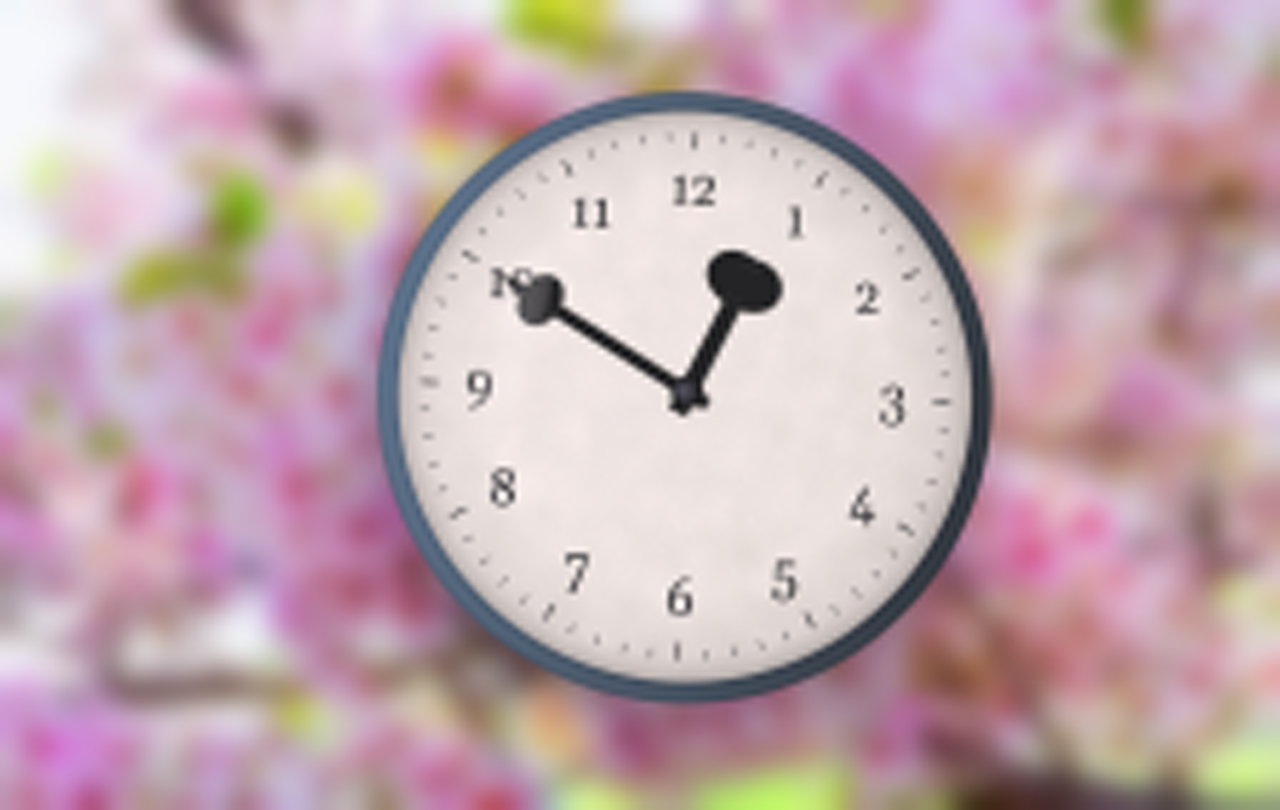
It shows 12.50
